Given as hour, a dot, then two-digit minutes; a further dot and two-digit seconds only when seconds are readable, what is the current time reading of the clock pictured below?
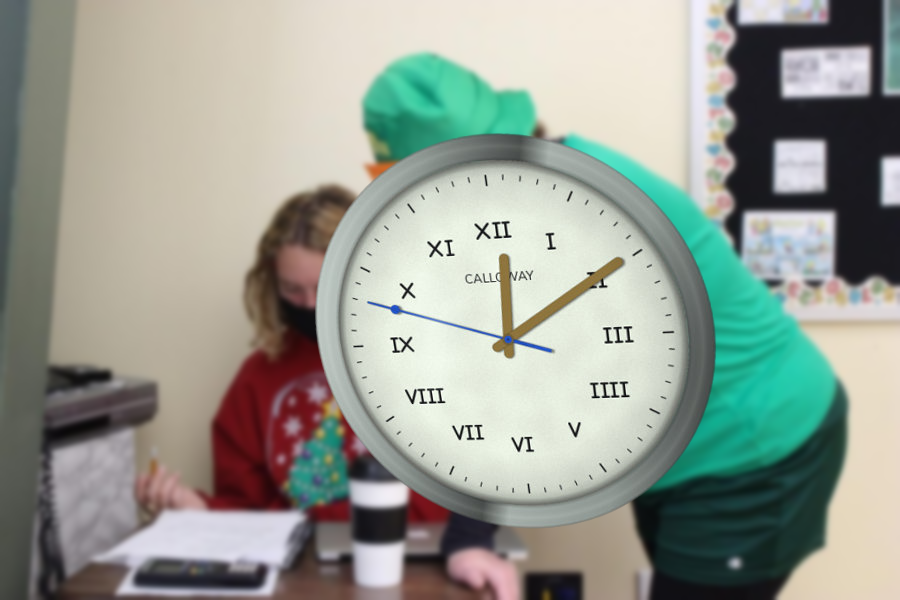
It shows 12.09.48
